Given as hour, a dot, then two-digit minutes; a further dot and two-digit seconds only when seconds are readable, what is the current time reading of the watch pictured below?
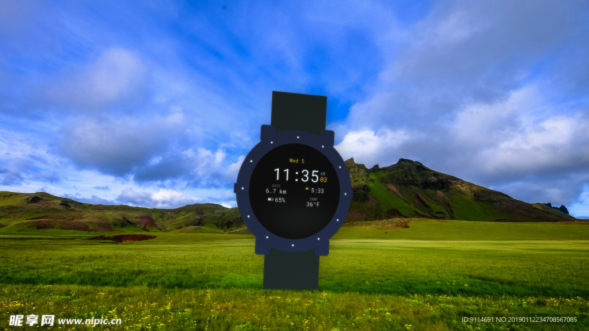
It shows 11.35
